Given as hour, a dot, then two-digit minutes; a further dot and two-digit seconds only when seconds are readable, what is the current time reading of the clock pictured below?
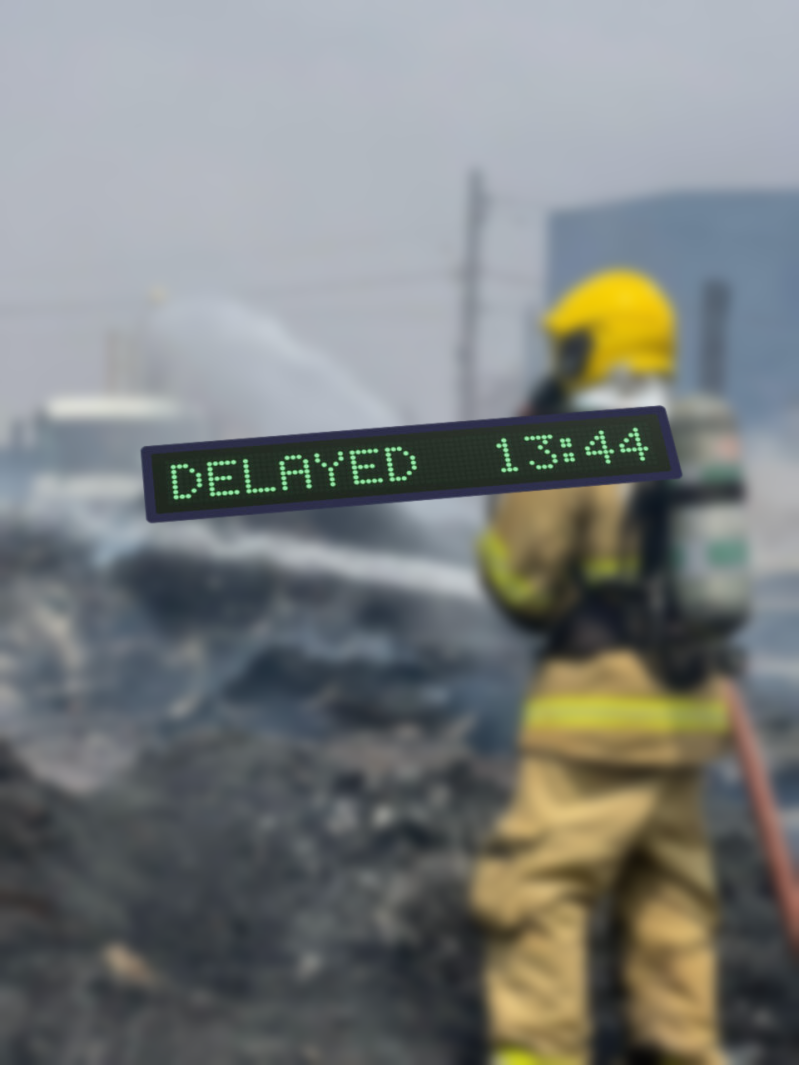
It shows 13.44
